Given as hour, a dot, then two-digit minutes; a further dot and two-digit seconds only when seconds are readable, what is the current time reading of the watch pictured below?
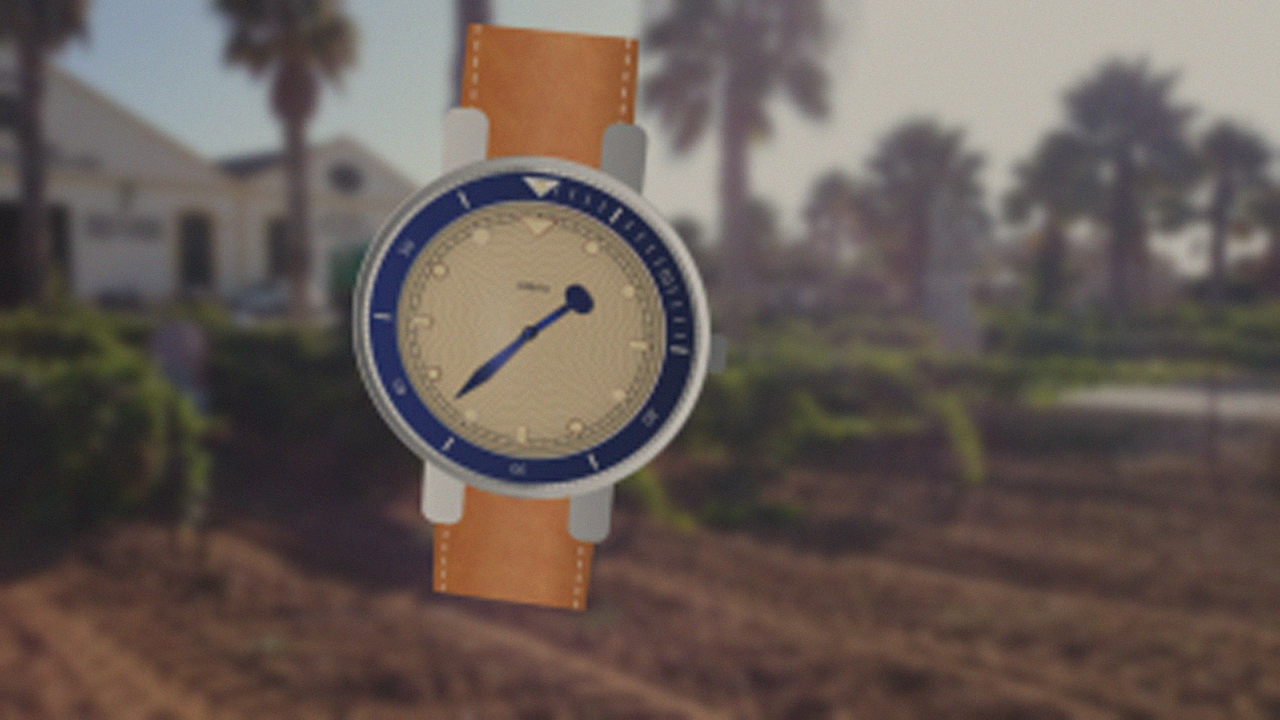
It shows 1.37
